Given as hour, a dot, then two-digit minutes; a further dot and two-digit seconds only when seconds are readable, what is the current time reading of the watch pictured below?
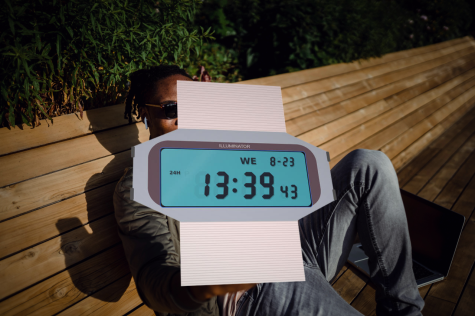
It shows 13.39.43
